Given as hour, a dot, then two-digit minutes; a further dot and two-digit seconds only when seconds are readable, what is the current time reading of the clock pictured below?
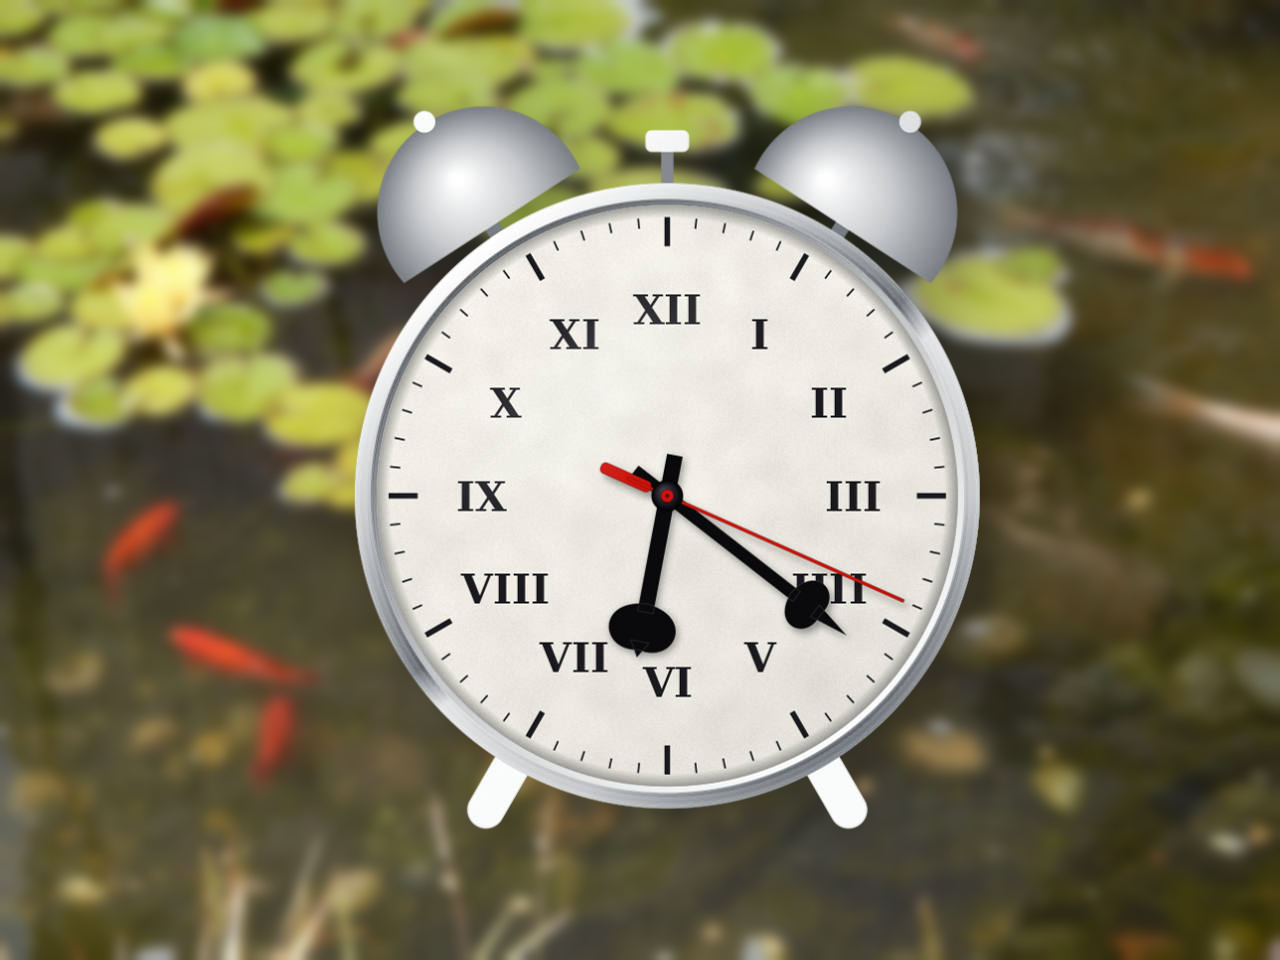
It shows 6.21.19
